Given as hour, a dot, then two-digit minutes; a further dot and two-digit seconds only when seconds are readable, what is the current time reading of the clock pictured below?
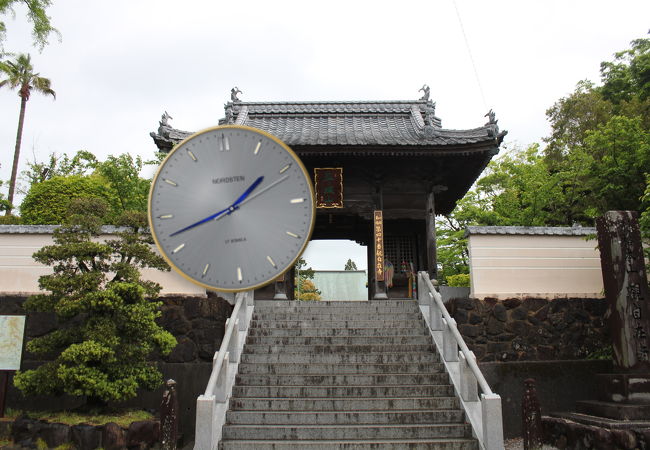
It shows 1.42.11
